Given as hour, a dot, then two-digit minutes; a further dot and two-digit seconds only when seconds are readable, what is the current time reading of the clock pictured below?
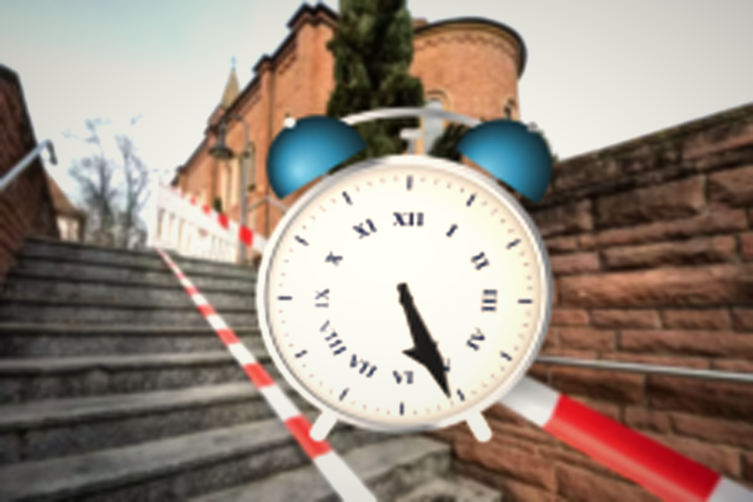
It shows 5.26
